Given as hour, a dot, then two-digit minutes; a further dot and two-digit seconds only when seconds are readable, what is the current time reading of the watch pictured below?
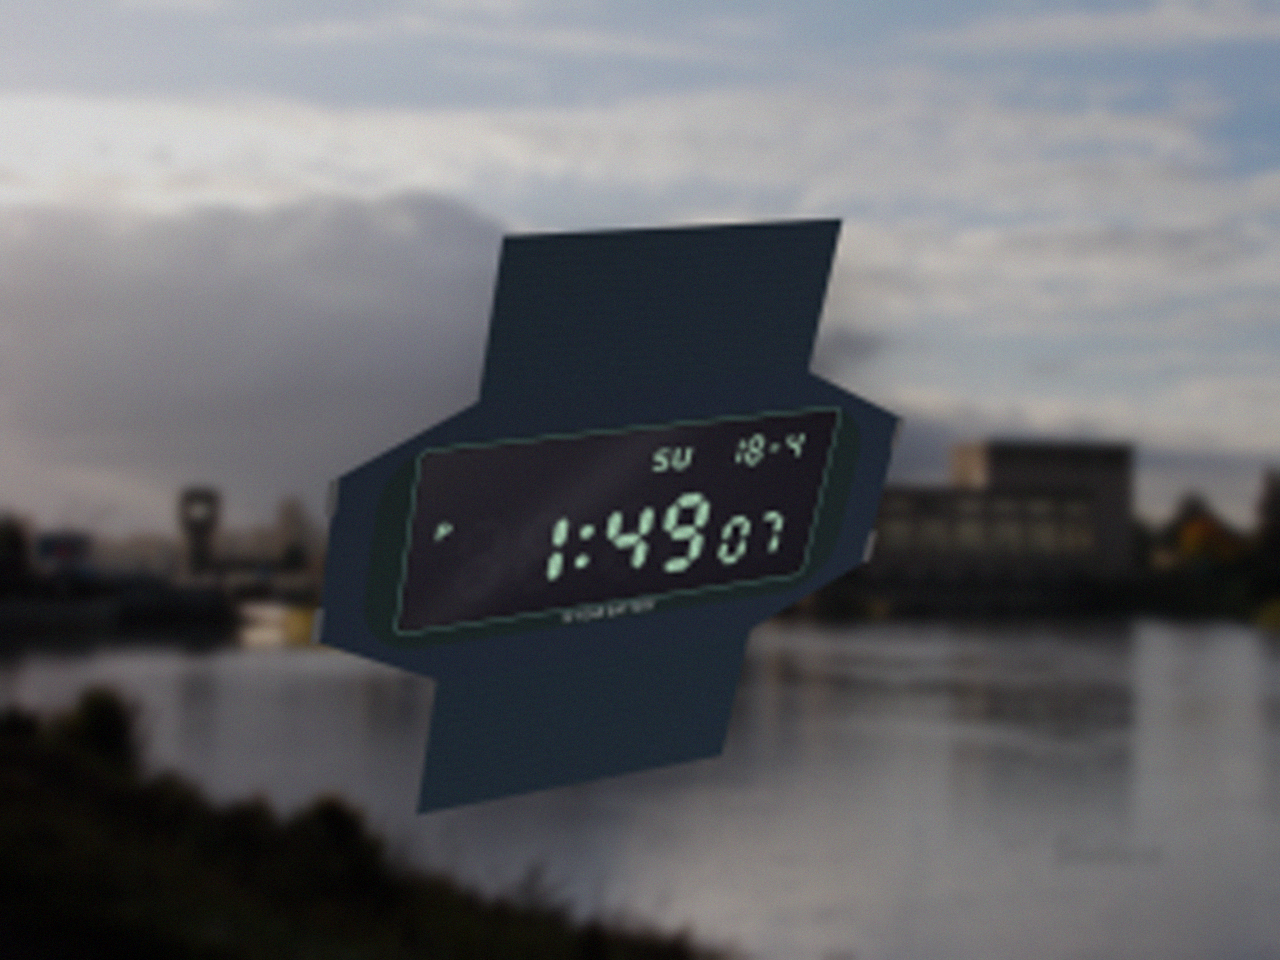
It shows 1.49.07
